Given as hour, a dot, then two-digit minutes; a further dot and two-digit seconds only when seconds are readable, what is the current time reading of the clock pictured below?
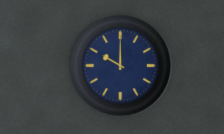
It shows 10.00
